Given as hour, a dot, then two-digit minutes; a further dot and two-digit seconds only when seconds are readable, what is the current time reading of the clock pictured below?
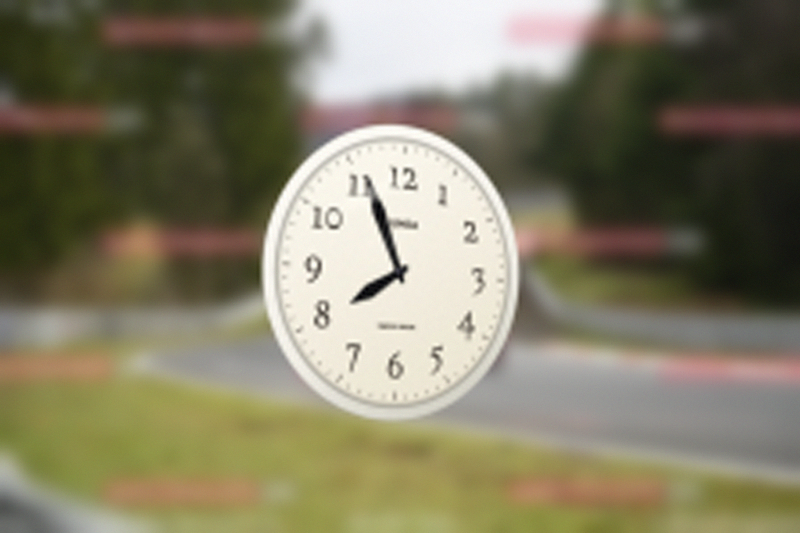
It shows 7.56
